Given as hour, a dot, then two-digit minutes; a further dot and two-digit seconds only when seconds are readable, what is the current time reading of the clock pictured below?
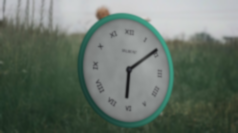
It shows 6.09
